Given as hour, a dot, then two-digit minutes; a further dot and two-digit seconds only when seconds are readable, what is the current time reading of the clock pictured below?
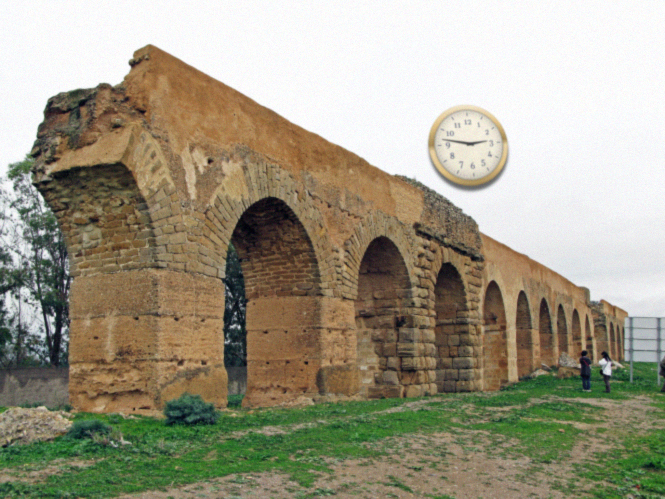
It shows 2.47
